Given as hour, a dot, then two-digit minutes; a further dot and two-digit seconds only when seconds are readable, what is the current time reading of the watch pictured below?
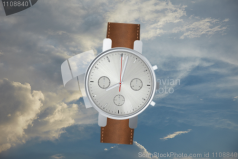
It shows 8.02
